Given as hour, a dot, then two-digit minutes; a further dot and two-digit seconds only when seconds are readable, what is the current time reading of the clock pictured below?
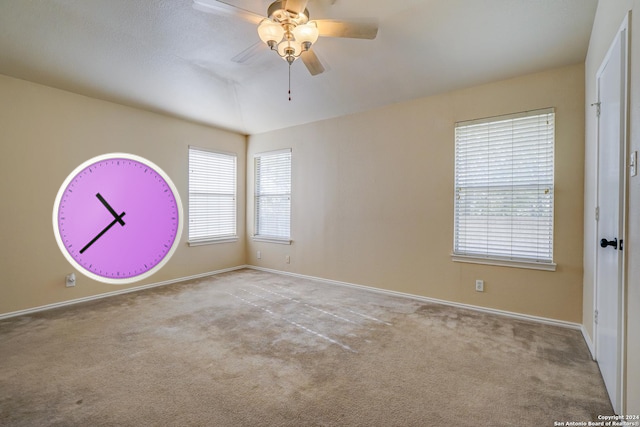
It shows 10.38
